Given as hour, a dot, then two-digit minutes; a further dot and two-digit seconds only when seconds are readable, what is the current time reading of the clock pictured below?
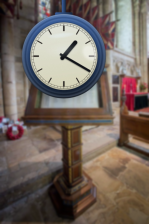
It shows 1.20
